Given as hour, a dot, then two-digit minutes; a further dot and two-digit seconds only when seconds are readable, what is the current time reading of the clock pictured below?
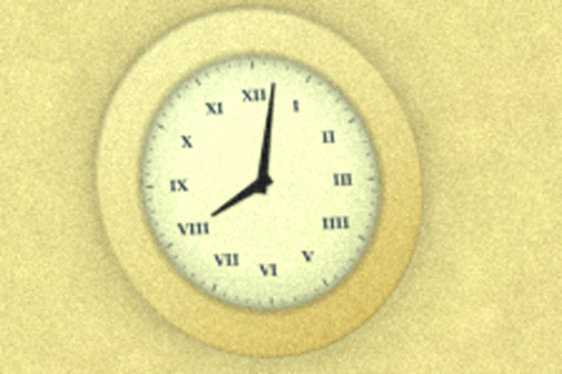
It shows 8.02
